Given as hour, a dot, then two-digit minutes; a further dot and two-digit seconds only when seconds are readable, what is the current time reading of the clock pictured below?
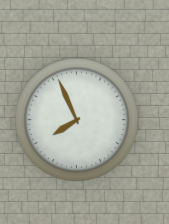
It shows 7.56
